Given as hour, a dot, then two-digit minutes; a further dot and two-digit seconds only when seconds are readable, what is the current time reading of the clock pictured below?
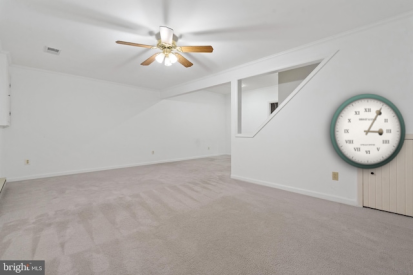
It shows 3.05
